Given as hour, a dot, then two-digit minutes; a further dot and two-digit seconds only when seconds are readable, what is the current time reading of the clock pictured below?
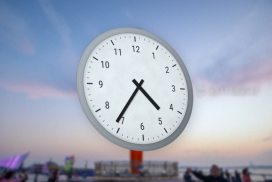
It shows 4.36
